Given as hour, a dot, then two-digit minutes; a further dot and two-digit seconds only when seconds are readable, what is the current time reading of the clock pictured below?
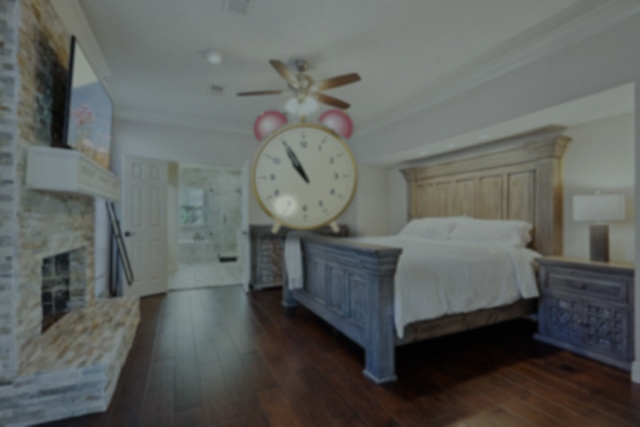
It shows 10.55
